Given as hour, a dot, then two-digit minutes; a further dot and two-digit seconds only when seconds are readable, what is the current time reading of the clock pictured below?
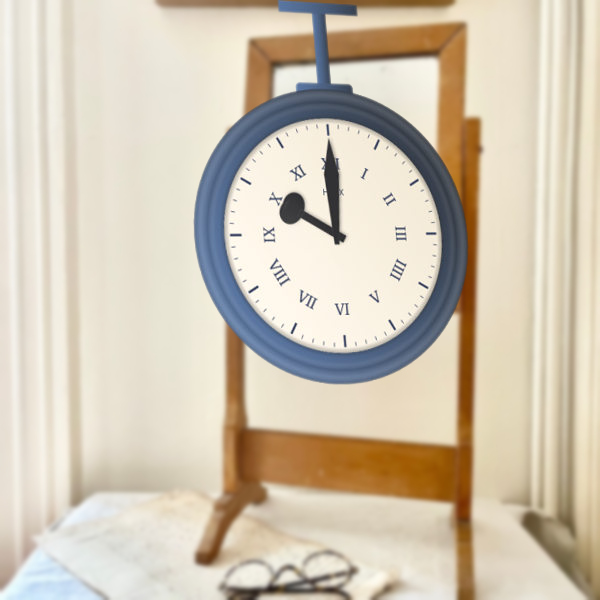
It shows 10.00
